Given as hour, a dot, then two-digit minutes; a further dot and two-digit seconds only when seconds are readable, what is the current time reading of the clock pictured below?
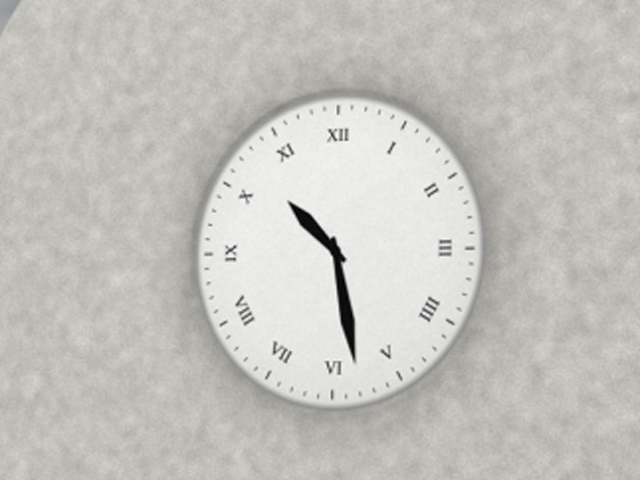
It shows 10.28
